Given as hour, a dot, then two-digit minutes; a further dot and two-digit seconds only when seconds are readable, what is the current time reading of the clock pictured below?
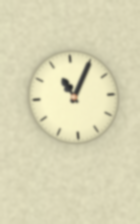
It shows 11.05
